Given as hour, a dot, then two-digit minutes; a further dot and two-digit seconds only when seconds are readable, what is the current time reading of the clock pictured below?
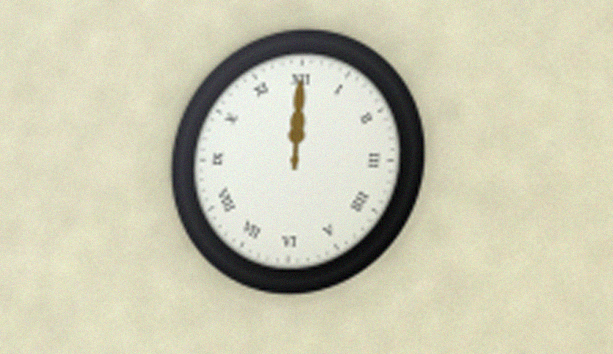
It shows 12.00
